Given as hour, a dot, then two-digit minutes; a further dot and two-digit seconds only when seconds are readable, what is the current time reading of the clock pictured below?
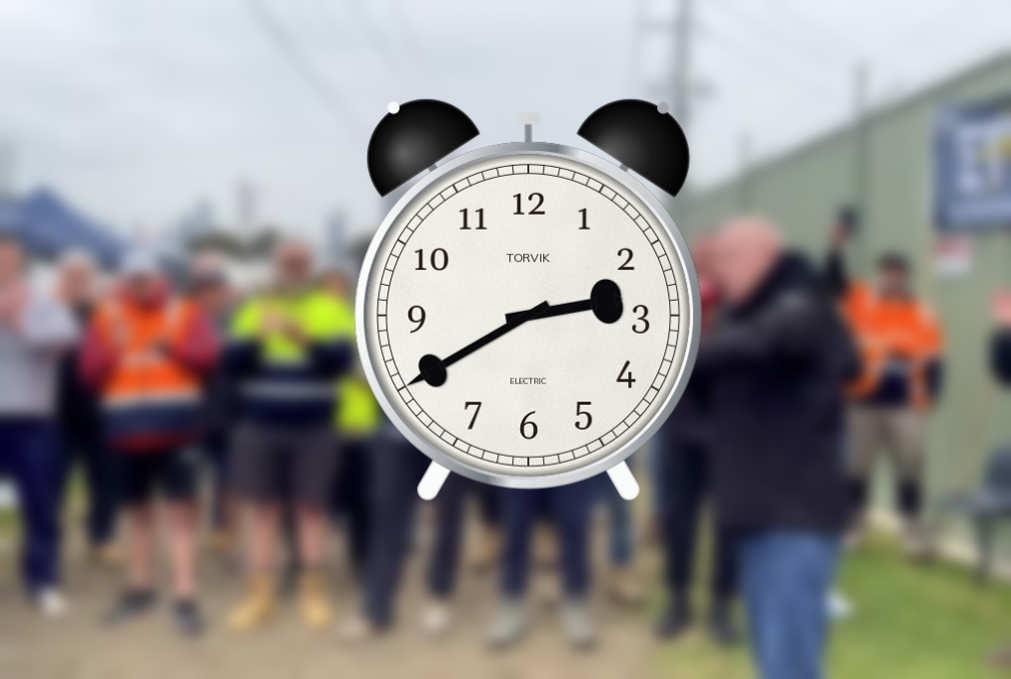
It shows 2.40
